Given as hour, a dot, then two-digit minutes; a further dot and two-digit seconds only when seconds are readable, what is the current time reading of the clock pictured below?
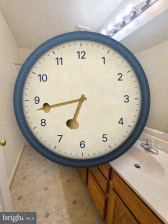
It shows 6.43
